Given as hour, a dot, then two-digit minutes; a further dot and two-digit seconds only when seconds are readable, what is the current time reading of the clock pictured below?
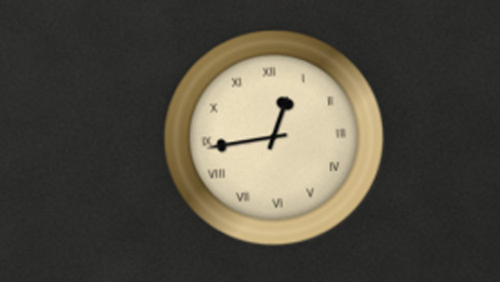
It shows 12.44
